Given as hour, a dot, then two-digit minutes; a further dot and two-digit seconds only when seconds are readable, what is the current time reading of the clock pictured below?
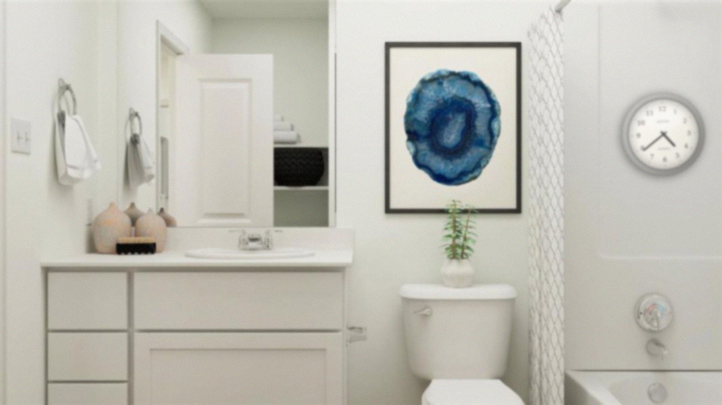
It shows 4.39
